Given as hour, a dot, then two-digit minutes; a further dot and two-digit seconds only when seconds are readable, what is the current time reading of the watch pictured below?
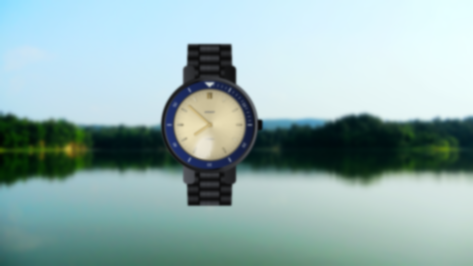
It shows 7.52
